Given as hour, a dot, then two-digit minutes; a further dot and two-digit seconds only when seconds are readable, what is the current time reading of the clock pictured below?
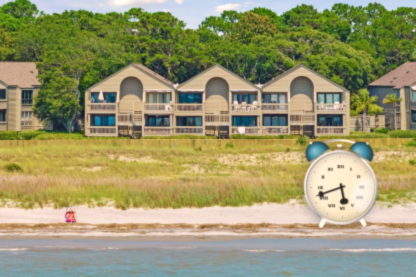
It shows 5.42
